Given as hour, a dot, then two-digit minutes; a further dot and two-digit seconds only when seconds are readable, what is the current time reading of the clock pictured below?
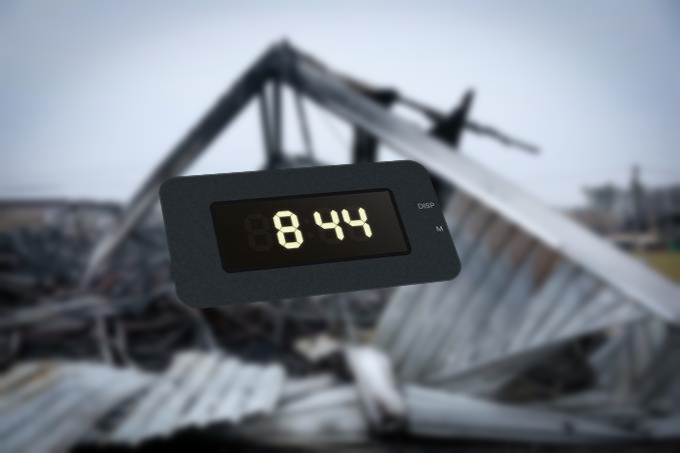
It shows 8.44
